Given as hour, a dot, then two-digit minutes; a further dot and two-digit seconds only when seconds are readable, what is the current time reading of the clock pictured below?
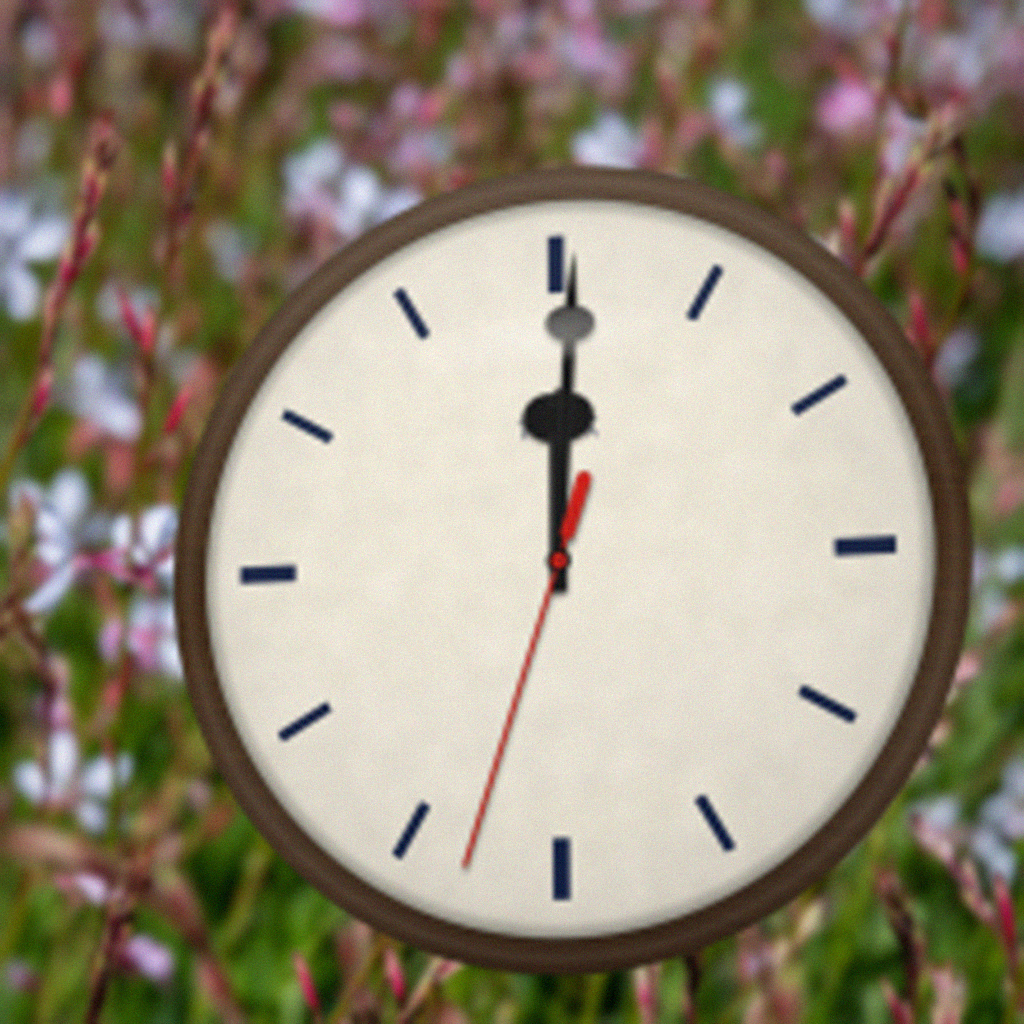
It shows 12.00.33
